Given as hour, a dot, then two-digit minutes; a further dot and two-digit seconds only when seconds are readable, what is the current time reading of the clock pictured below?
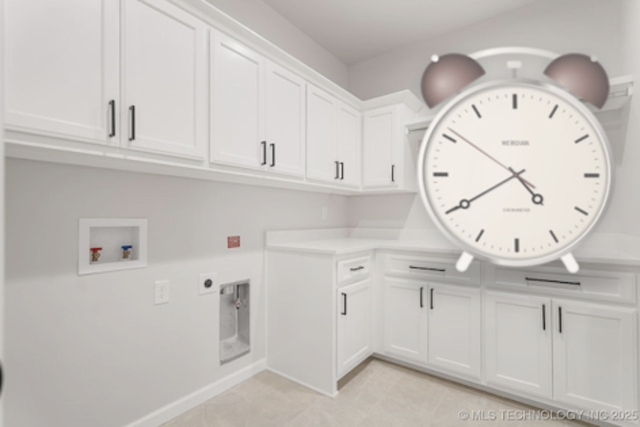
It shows 4.39.51
